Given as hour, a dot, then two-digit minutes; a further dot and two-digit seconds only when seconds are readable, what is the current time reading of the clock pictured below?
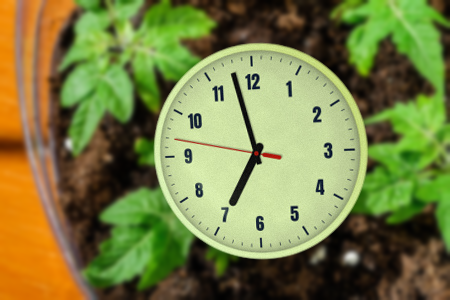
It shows 6.57.47
